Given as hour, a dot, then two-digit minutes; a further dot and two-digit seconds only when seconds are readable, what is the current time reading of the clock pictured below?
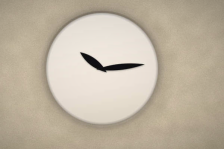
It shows 10.14
